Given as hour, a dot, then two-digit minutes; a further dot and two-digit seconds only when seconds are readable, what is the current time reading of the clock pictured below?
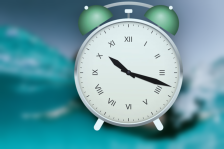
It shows 10.18
